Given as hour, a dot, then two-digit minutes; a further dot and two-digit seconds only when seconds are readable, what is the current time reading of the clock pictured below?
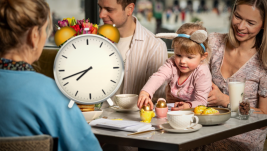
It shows 7.42
